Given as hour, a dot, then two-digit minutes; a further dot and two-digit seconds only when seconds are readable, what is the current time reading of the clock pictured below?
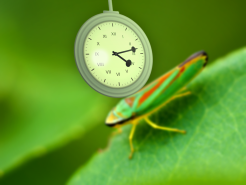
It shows 4.13
